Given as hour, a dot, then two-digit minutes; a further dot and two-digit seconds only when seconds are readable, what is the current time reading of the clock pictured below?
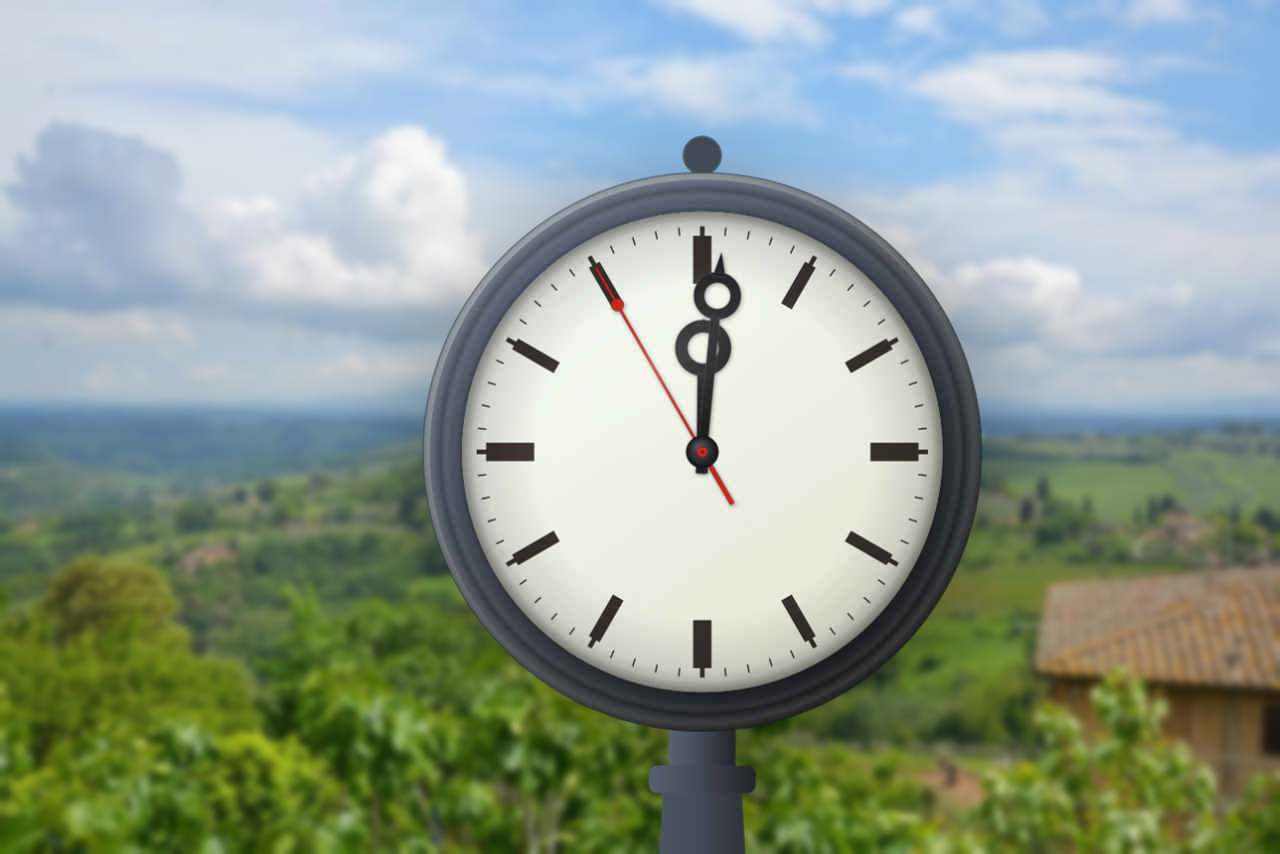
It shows 12.00.55
